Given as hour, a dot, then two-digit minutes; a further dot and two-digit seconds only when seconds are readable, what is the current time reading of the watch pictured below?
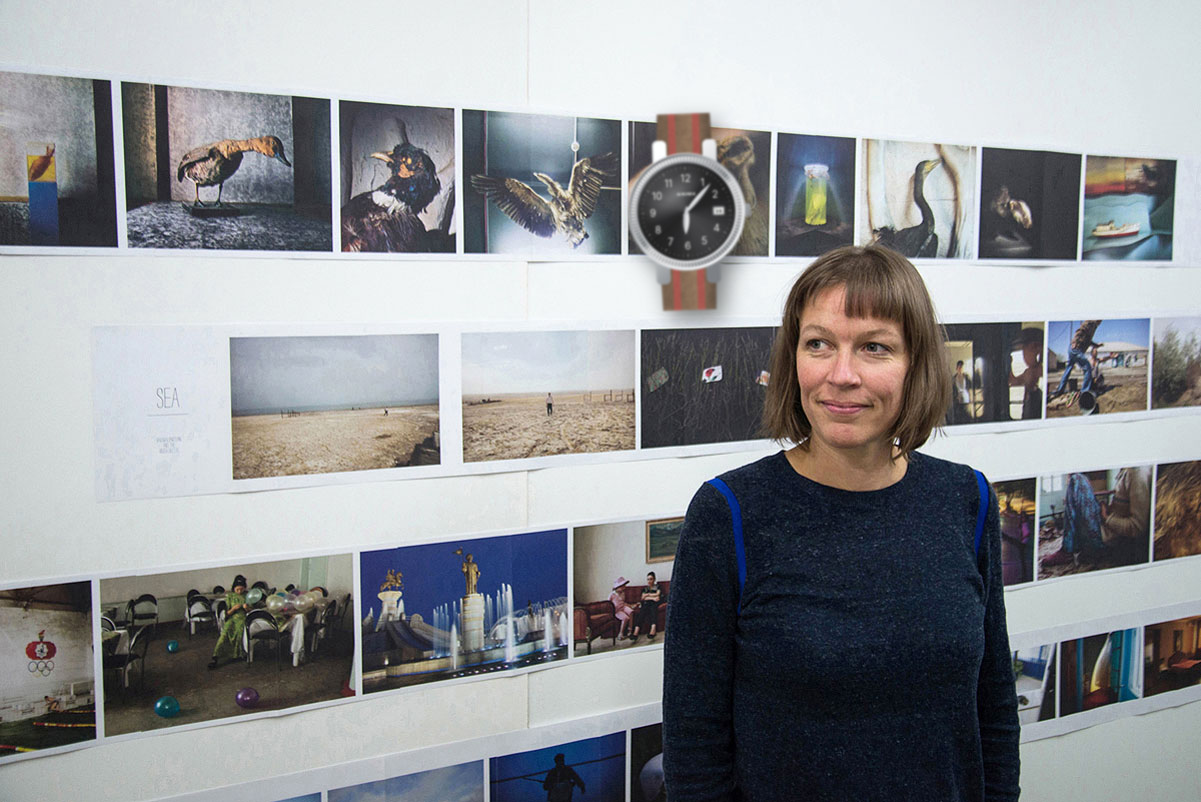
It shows 6.07
